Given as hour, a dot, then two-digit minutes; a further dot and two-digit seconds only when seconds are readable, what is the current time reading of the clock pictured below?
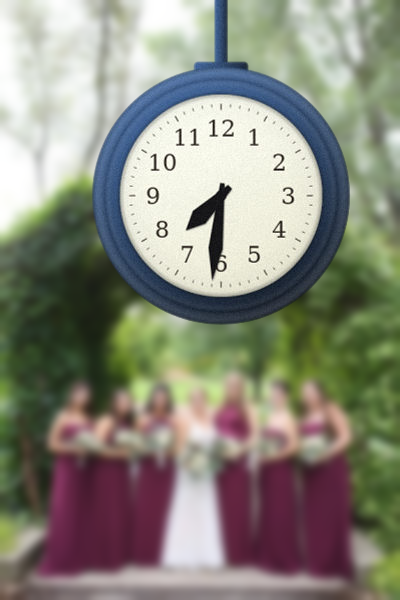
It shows 7.31
